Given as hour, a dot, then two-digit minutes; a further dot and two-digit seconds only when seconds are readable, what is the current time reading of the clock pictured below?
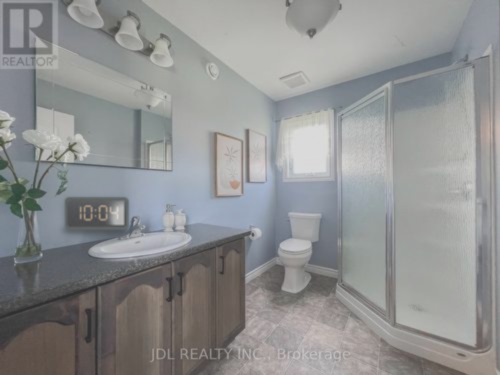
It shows 10.04
